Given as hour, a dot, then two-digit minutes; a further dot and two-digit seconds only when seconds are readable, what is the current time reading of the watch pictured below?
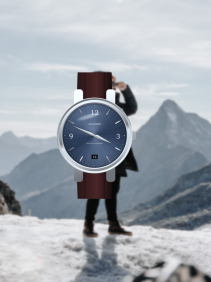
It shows 3.49
